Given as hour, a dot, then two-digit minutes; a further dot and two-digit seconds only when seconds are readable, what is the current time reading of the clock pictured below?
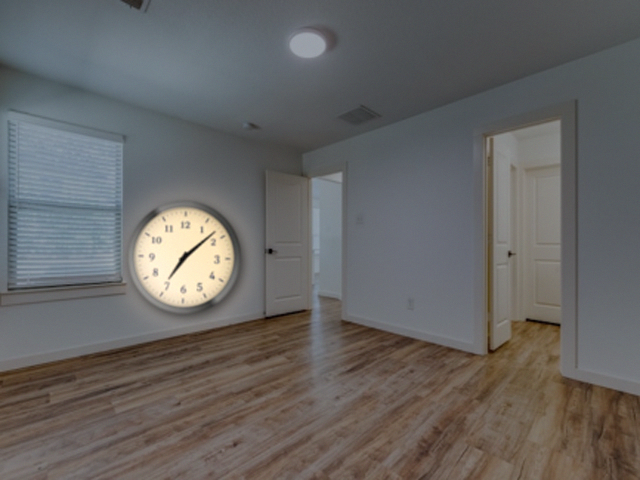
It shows 7.08
